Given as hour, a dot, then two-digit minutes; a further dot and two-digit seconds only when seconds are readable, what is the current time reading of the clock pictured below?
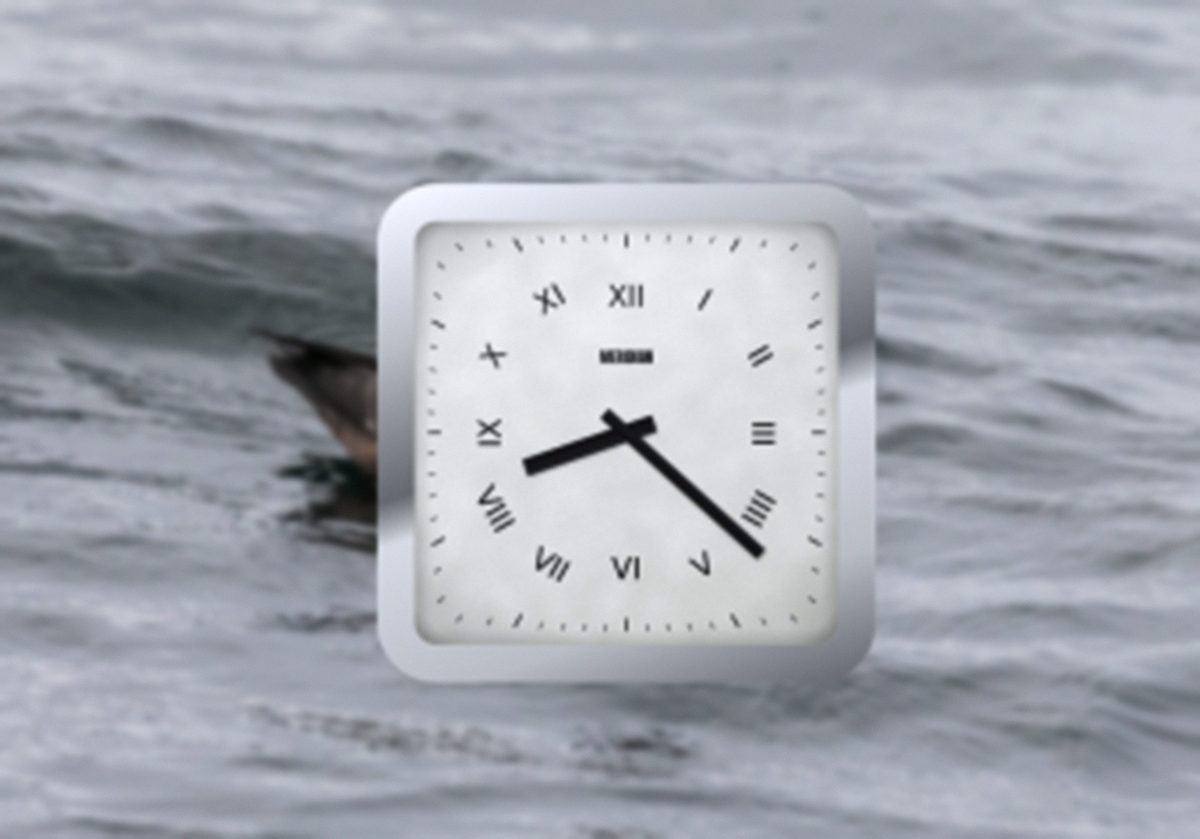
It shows 8.22
